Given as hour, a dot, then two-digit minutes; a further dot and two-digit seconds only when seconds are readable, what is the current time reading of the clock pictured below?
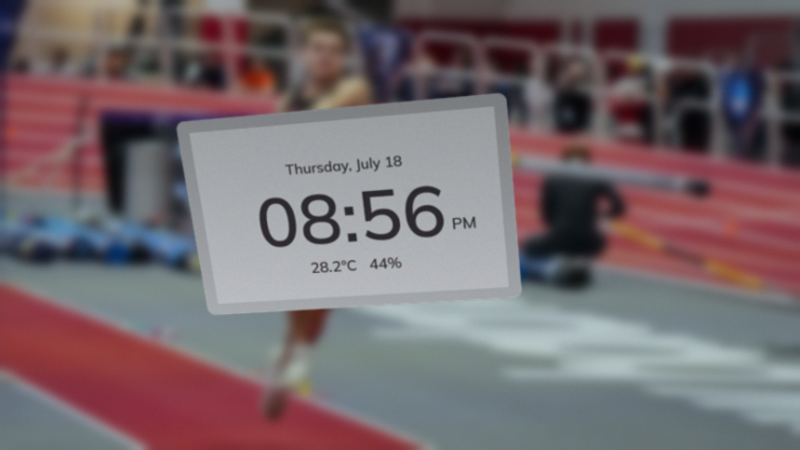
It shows 8.56
